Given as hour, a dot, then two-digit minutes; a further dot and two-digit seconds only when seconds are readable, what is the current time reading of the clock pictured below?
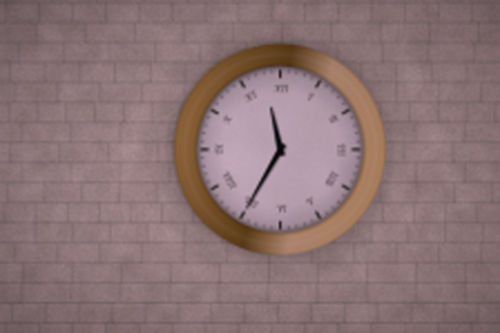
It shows 11.35
